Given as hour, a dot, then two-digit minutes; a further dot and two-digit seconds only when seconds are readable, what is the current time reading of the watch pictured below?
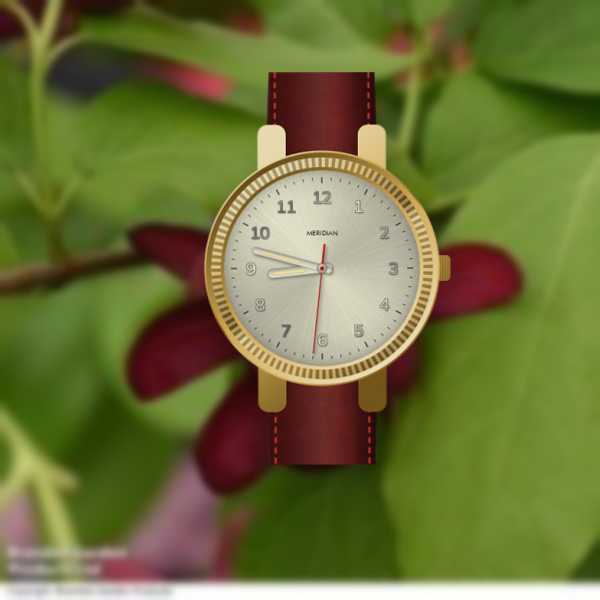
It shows 8.47.31
